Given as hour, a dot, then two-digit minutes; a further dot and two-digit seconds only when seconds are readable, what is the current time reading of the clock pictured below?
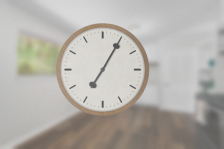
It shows 7.05
